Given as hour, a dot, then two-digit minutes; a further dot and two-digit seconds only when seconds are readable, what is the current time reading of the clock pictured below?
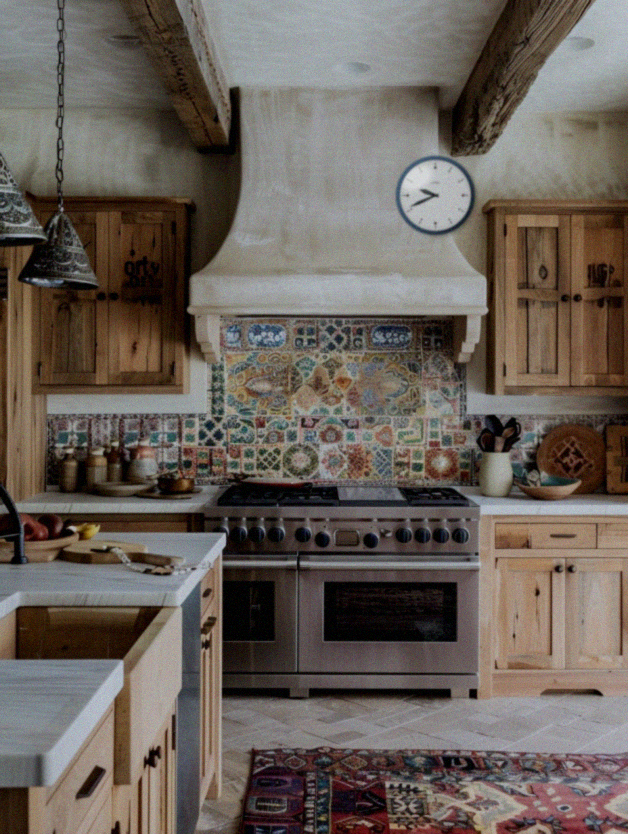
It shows 9.41
